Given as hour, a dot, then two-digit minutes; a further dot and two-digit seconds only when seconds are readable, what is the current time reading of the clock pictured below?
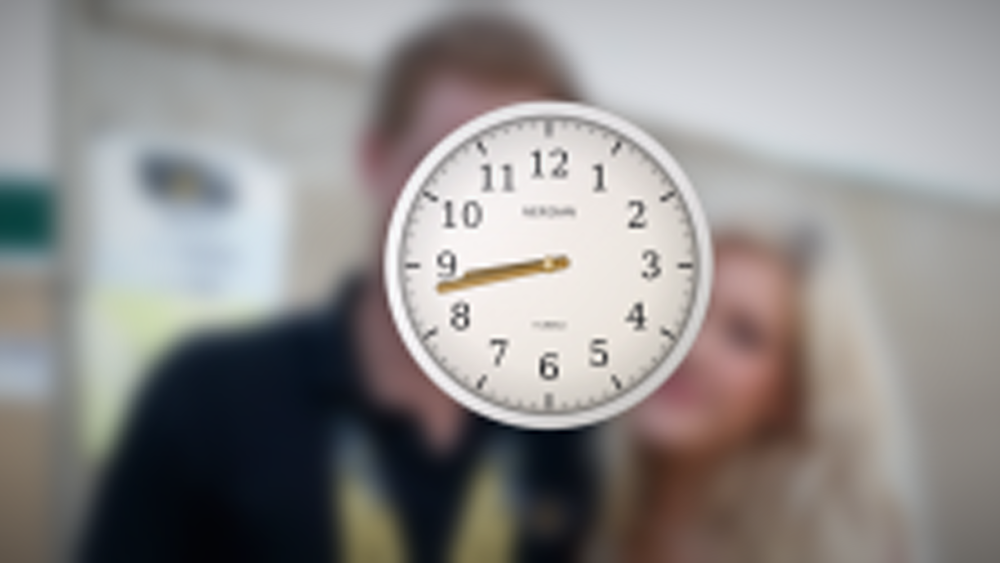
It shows 8.43
